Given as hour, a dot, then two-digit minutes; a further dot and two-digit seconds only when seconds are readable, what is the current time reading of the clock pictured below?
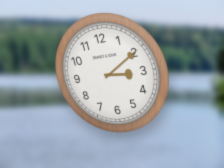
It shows 3.10
